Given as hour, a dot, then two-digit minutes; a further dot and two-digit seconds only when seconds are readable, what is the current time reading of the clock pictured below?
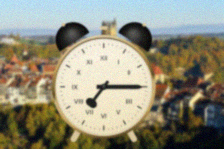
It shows 7.15
